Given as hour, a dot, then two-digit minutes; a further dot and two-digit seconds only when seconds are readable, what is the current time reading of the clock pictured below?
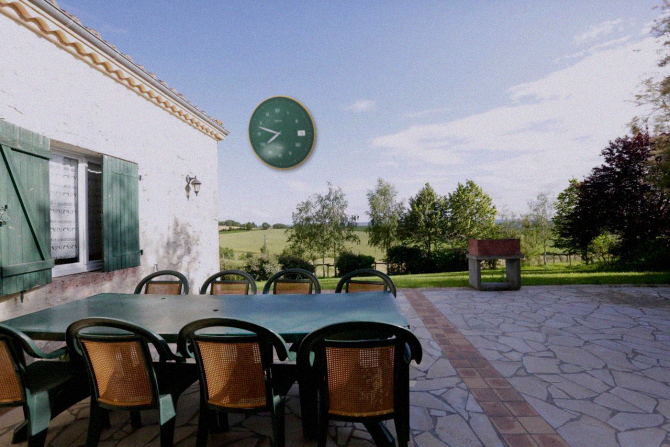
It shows 7.48
